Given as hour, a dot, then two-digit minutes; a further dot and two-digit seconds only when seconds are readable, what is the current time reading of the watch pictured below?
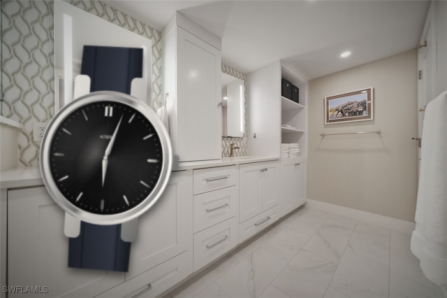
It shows 6.03
